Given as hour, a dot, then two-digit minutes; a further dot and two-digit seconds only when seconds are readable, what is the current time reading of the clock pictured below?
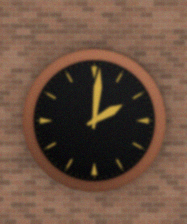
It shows 2.01
